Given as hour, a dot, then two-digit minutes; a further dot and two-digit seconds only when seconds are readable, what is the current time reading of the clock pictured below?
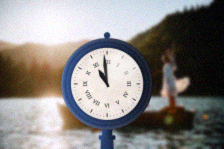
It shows 10.59
